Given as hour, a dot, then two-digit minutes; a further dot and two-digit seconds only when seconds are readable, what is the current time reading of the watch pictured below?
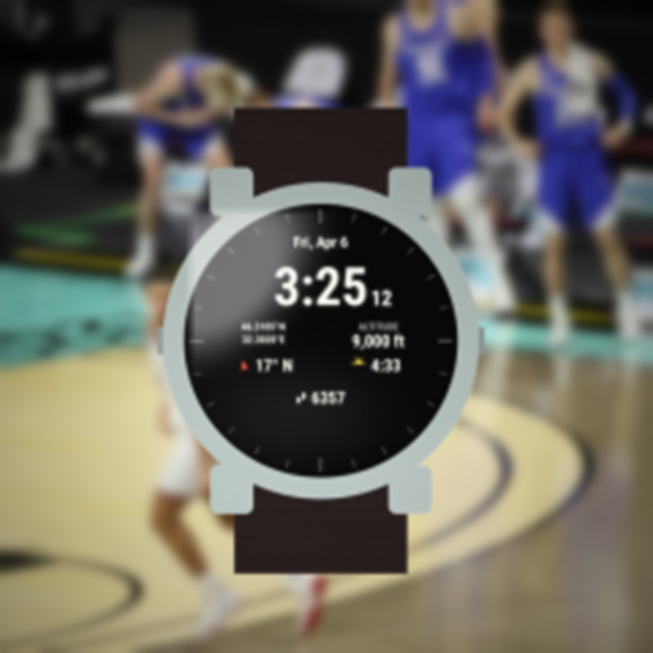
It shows 3.25
